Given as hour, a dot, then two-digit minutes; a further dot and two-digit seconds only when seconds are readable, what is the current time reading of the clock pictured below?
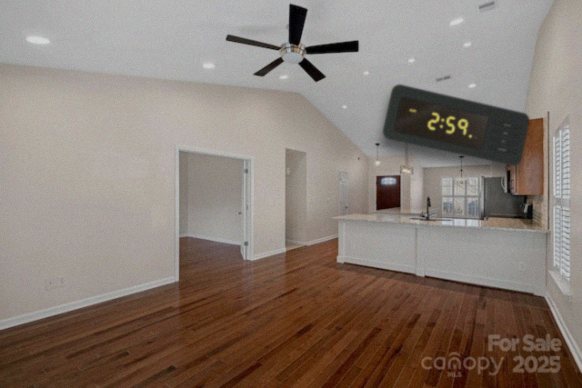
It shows 2.59
